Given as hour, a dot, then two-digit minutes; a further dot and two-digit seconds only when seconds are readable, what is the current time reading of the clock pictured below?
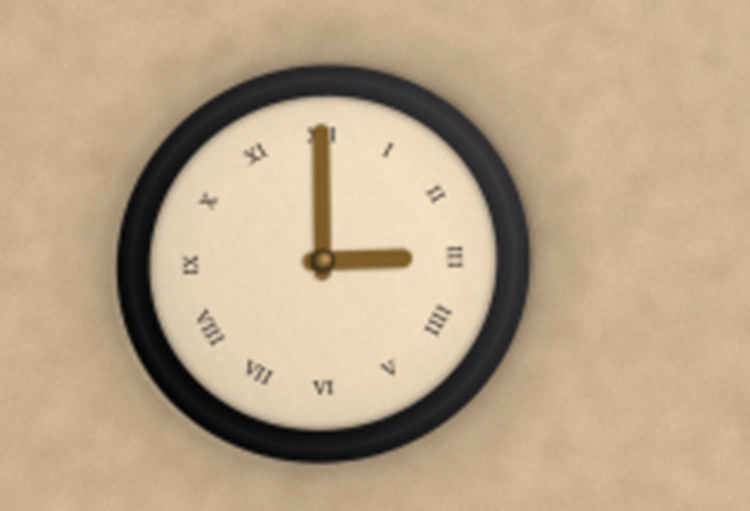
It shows 3.00
